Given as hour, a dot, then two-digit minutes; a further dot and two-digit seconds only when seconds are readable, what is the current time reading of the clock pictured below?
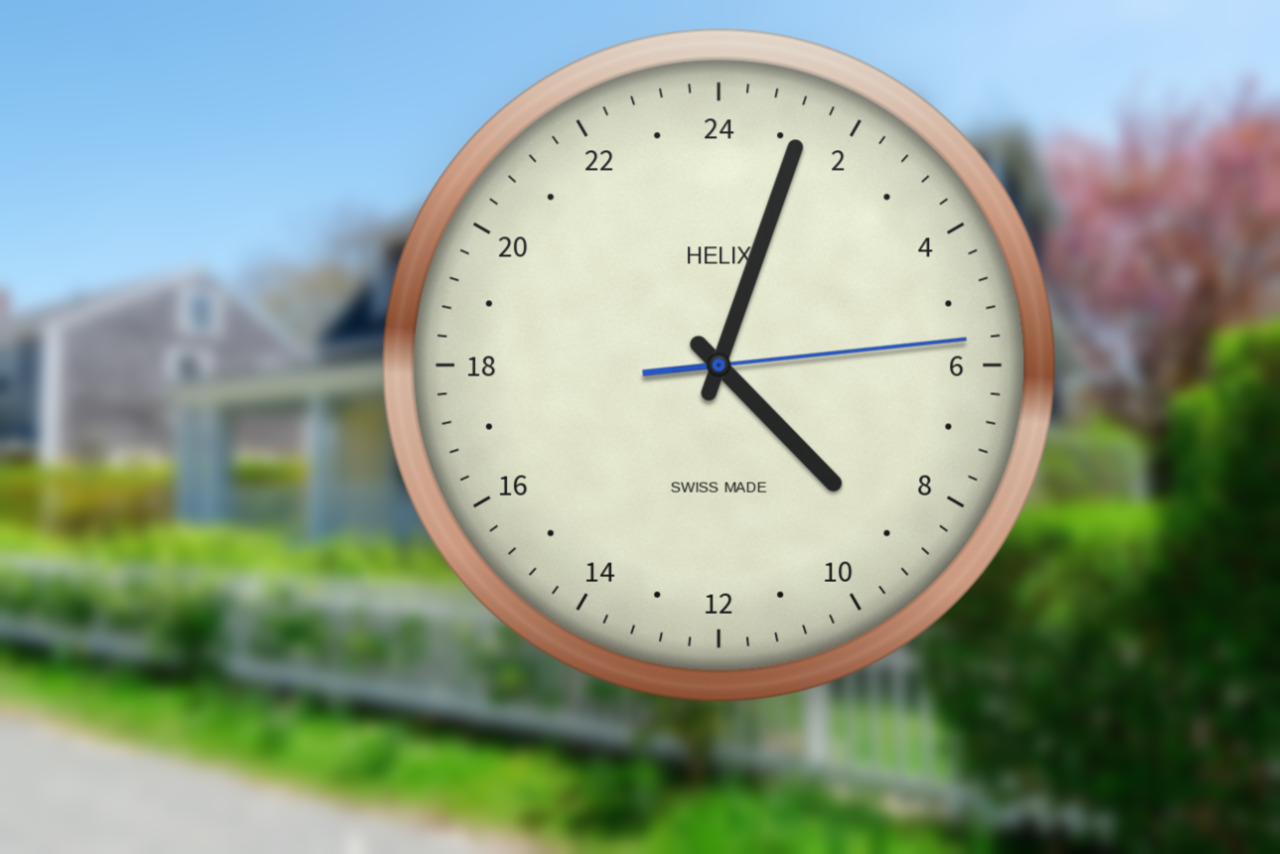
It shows 9.03.14
